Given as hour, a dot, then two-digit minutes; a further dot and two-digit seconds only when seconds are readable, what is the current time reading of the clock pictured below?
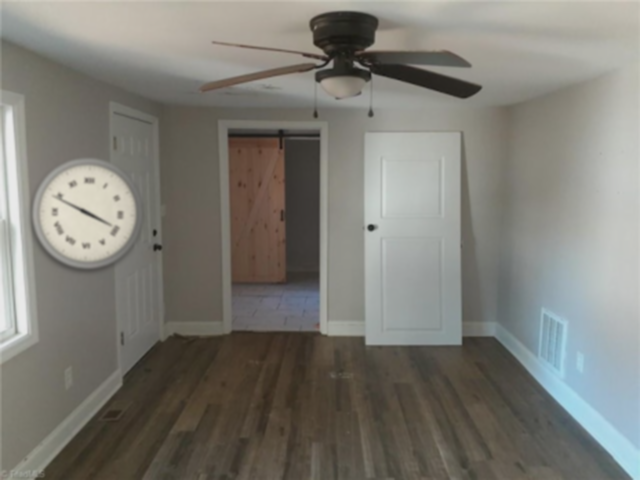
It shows 3.49
